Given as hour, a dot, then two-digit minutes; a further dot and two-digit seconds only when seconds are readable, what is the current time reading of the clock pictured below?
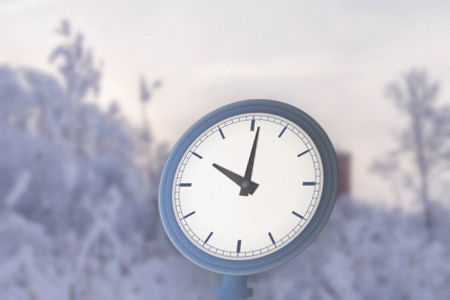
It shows 10.01
